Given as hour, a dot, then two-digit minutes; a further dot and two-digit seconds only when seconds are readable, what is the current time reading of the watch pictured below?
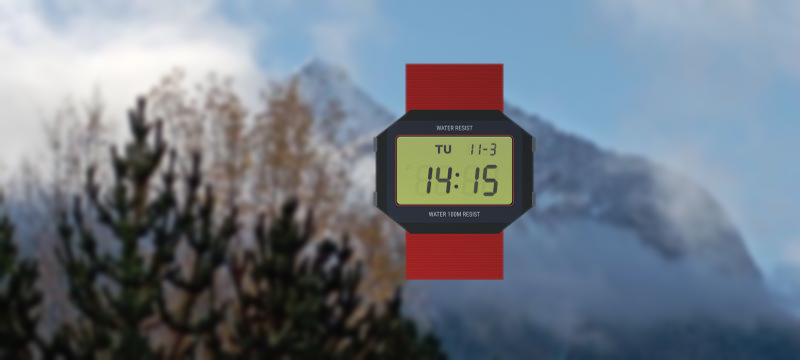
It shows 14.15
